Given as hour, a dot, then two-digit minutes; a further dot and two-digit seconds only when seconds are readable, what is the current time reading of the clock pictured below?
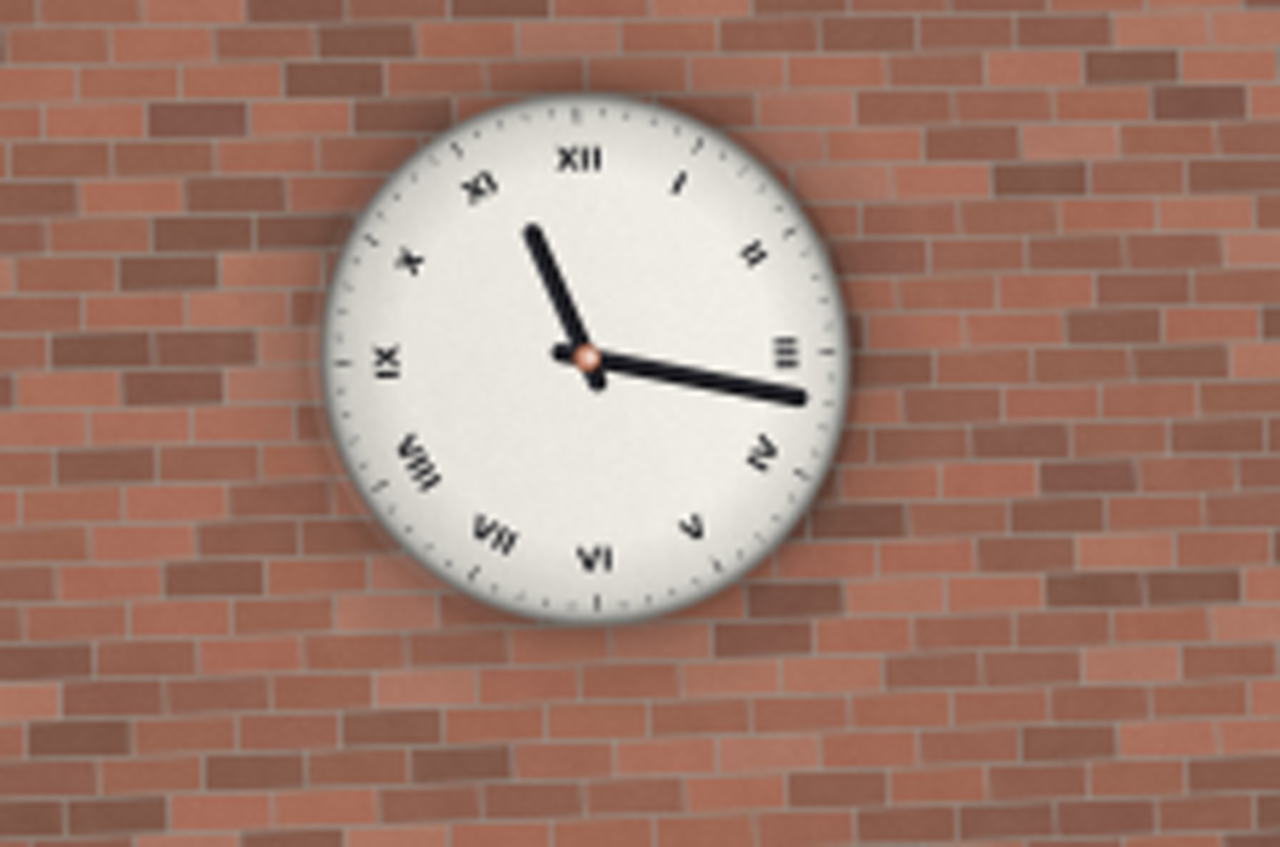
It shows 11.17
